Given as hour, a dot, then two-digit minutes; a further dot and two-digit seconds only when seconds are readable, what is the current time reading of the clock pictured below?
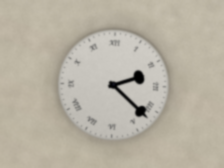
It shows 2.22
